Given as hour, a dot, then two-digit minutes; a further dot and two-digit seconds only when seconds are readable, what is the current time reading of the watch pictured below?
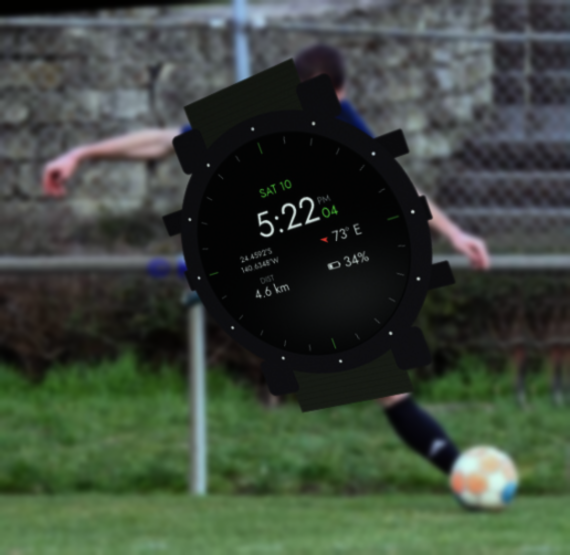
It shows 5.22.04
